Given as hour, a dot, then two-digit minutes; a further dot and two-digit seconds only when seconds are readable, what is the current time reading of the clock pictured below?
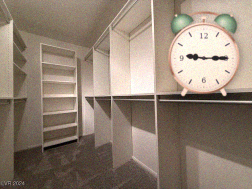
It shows 9.15
